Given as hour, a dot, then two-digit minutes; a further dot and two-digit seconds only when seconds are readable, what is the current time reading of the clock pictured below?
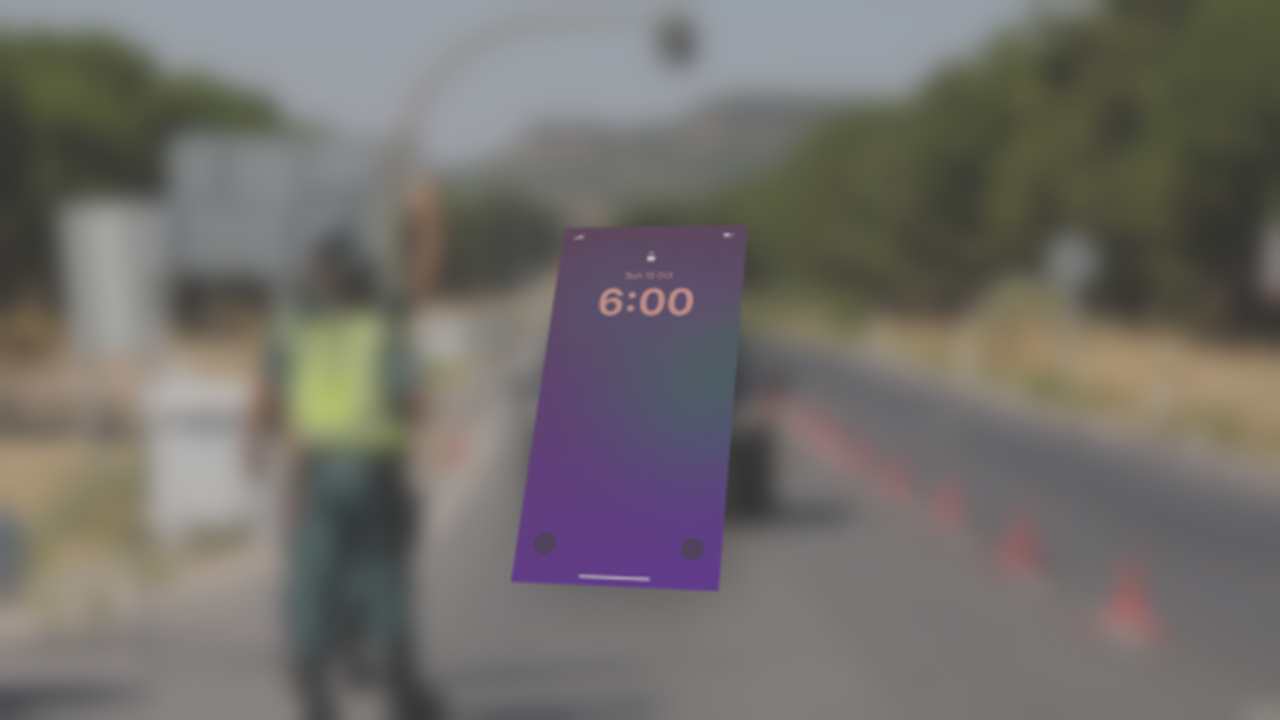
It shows 6.00
